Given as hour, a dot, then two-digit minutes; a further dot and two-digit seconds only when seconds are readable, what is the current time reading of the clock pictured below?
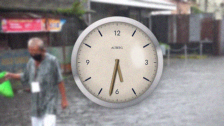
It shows 5.32
